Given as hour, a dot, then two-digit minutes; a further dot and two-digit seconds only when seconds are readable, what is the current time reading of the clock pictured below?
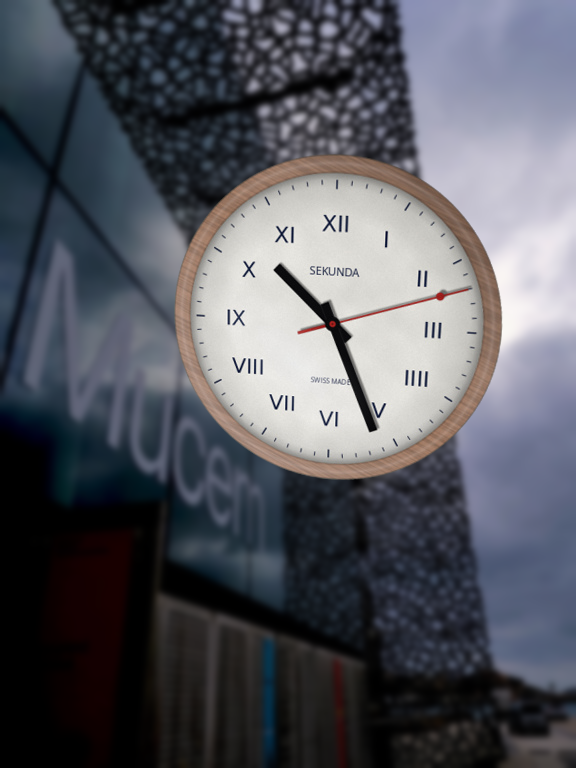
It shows 10.26.12
